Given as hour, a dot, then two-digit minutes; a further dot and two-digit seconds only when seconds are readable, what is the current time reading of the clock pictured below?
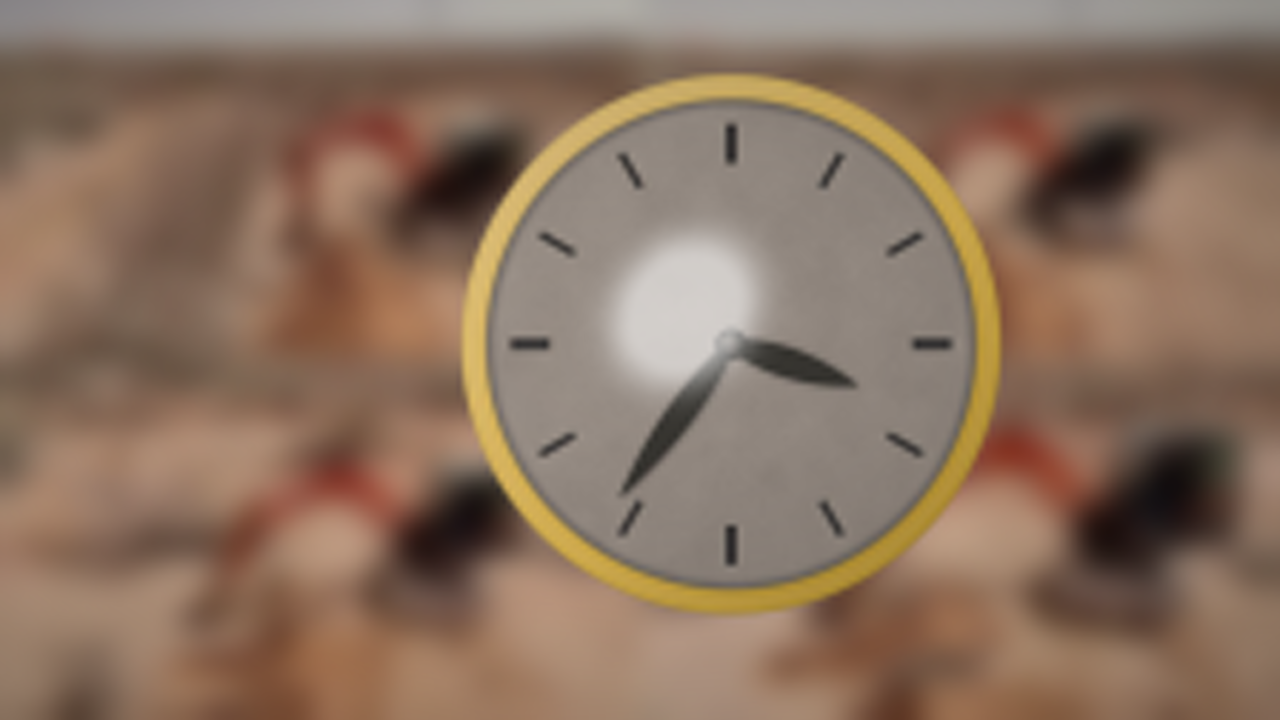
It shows 3.36
